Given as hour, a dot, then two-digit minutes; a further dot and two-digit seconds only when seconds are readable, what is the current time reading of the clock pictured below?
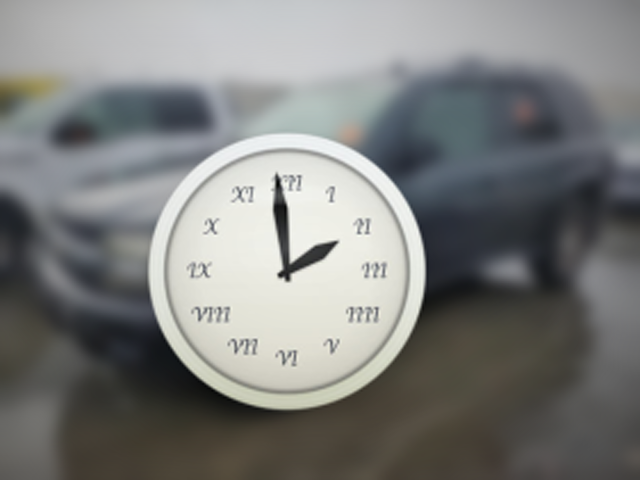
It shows 1.59
